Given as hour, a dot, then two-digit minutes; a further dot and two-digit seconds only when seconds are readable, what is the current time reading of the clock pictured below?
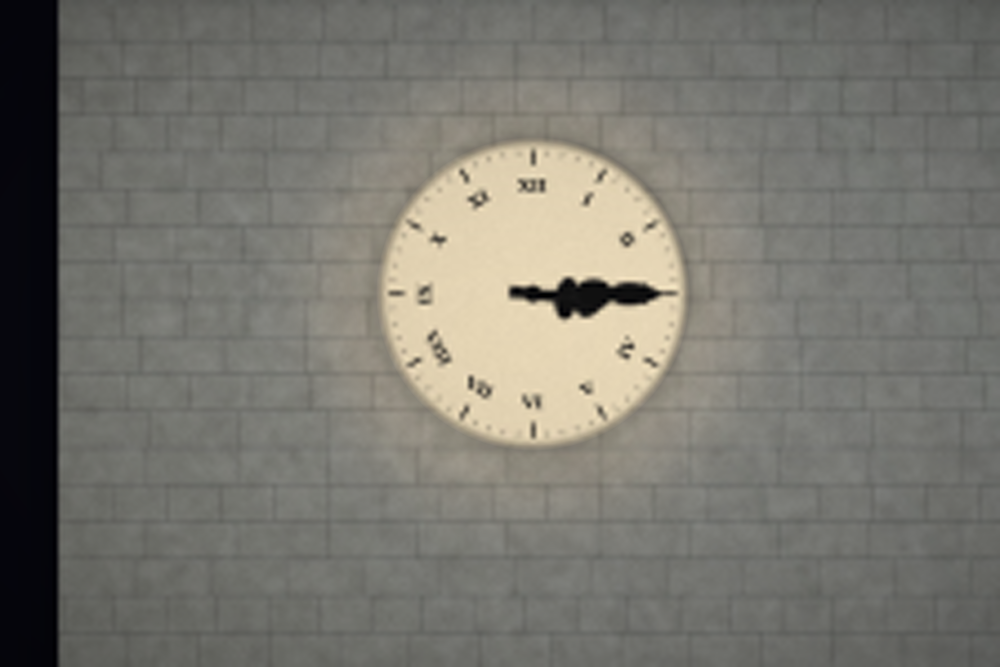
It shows 3.15
